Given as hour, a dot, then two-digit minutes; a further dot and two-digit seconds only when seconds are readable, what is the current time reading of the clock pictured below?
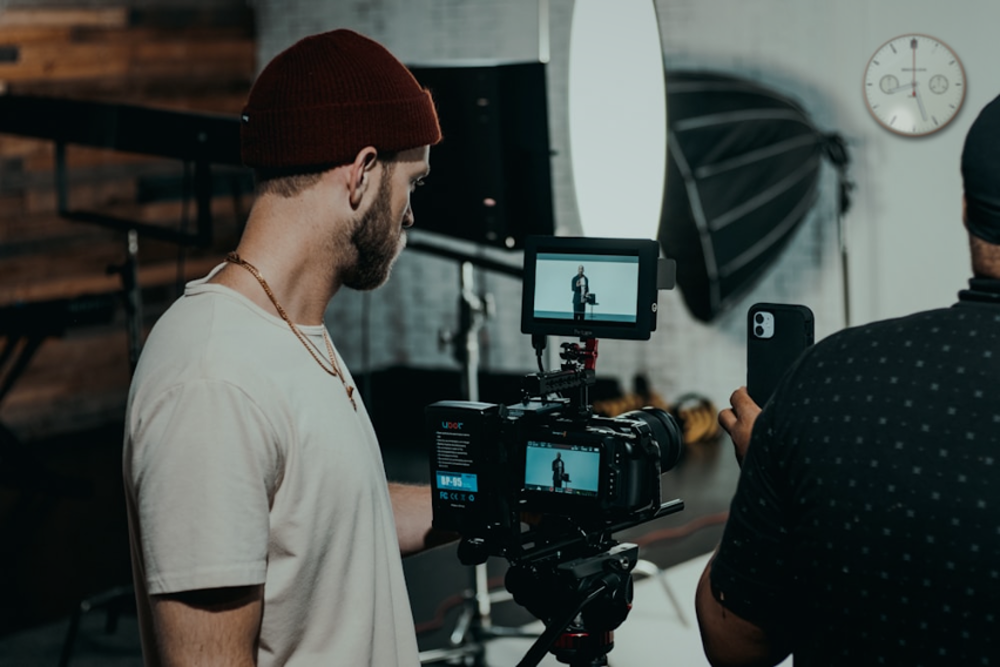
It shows 8.27
